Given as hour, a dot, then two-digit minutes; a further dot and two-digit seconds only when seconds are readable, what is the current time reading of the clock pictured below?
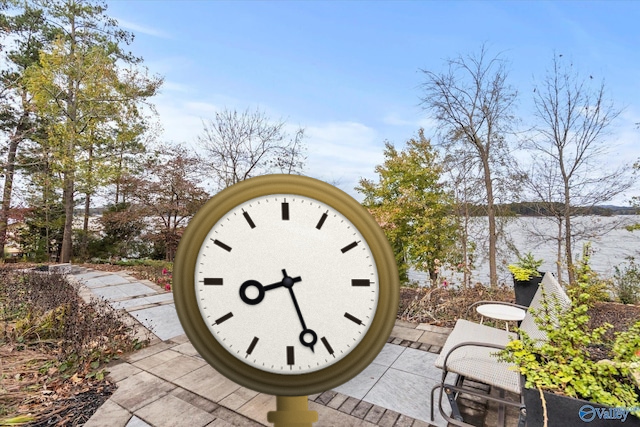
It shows 8.27
